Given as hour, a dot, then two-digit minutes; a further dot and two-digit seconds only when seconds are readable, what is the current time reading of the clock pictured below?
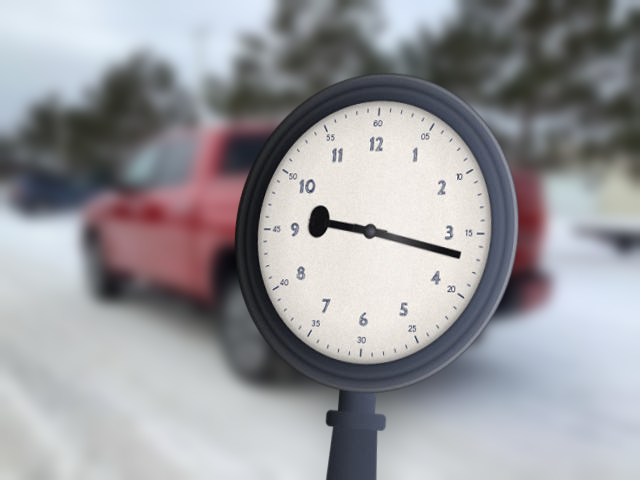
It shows 9.17
